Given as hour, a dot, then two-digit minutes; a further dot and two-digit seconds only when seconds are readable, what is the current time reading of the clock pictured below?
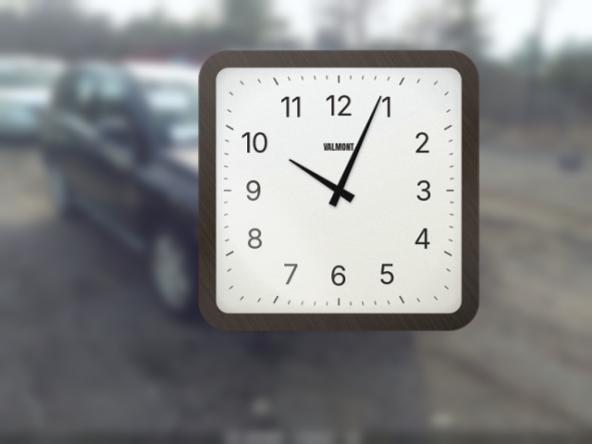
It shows 10.04
